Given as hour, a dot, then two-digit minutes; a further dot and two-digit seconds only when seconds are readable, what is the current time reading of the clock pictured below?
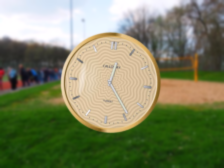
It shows 12.24
